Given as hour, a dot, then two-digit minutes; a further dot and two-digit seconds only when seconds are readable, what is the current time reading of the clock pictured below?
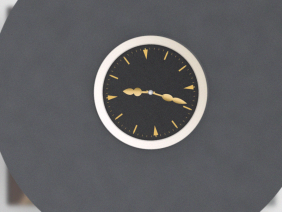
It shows 9.19
